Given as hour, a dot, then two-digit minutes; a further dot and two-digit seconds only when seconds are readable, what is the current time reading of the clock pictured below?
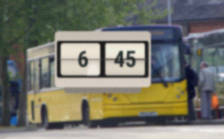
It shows 6.45
